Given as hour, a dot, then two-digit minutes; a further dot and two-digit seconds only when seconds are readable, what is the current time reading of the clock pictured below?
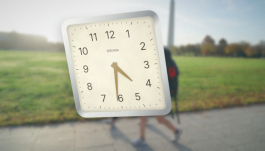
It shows 4.31
